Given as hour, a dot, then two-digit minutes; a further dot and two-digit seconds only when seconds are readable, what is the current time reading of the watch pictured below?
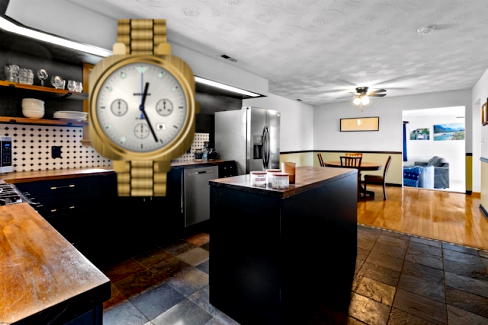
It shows 12.26
